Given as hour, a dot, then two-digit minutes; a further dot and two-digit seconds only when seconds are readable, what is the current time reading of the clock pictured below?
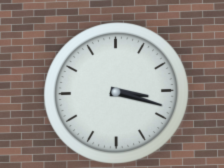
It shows 3.18
